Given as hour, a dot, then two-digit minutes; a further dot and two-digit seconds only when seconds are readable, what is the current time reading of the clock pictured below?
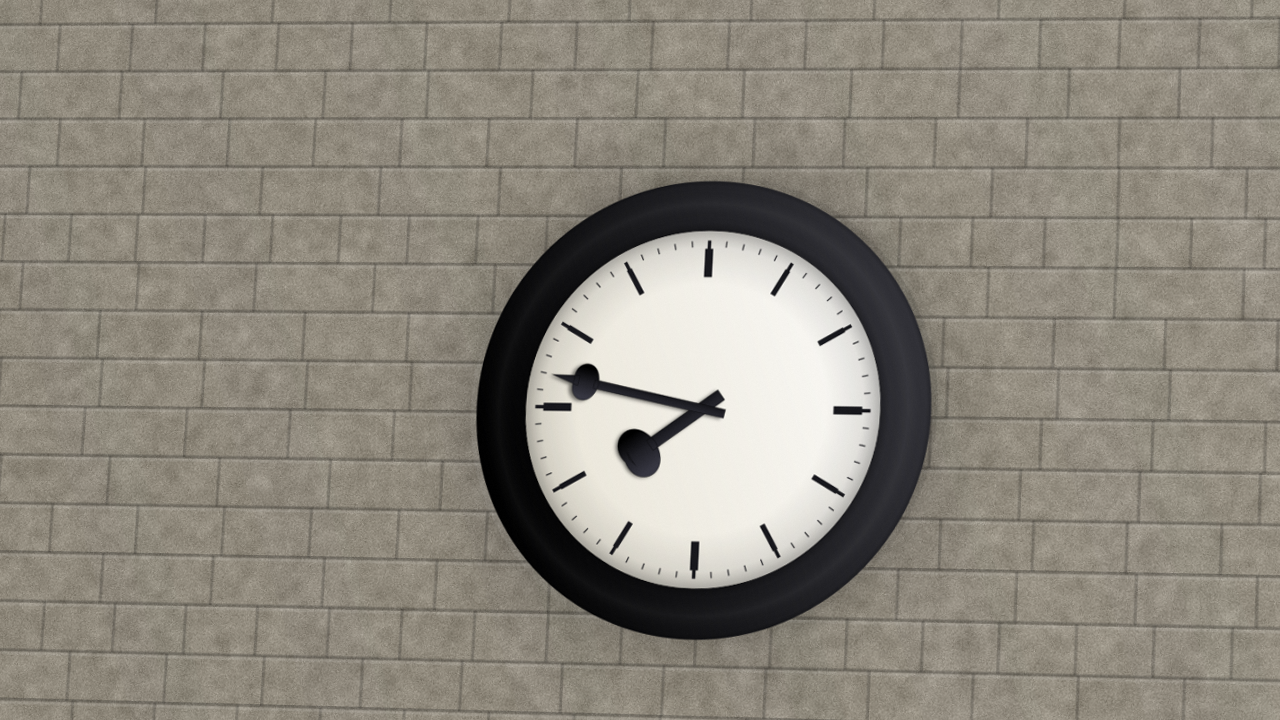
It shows 7.47
